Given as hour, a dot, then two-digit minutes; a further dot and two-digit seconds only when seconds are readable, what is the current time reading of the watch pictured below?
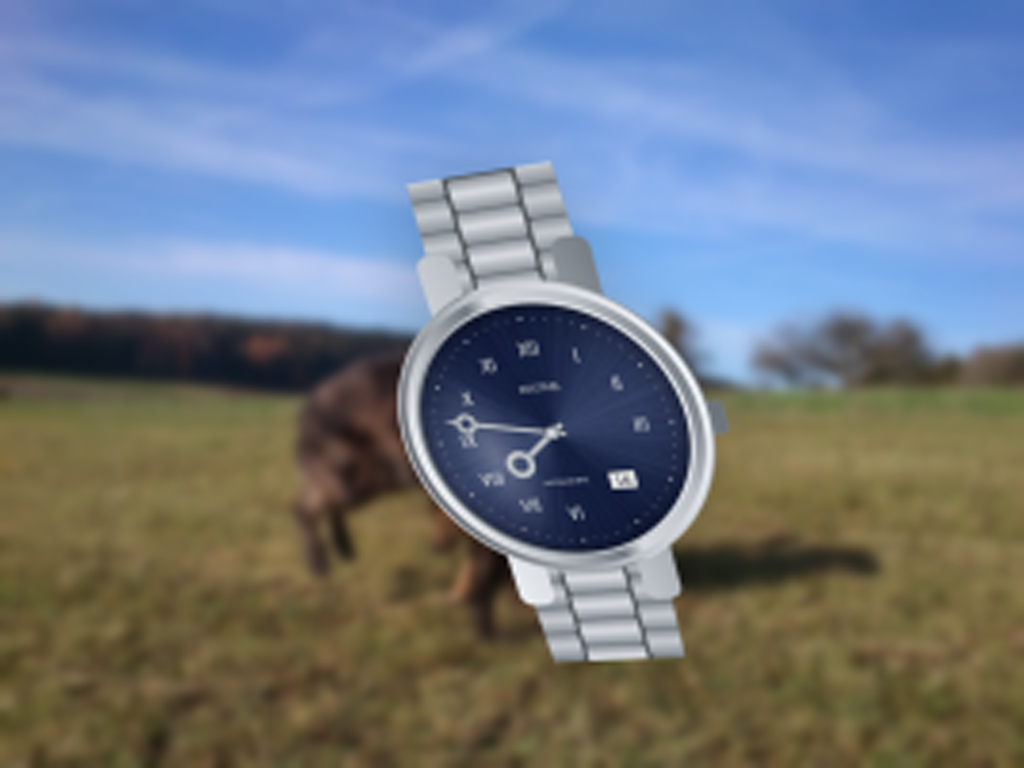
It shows 7.47
